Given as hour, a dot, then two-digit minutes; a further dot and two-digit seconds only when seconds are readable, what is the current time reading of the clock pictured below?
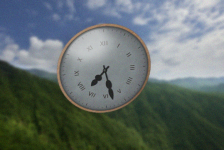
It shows 7.28
